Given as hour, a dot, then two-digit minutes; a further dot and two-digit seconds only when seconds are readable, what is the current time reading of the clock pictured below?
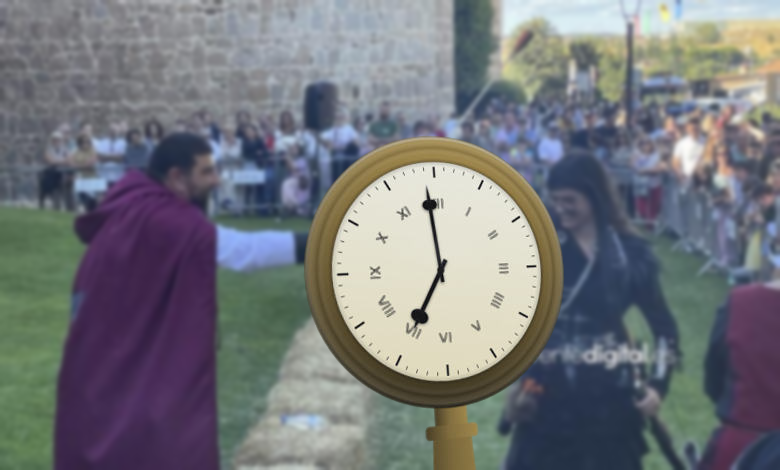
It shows 6.59
